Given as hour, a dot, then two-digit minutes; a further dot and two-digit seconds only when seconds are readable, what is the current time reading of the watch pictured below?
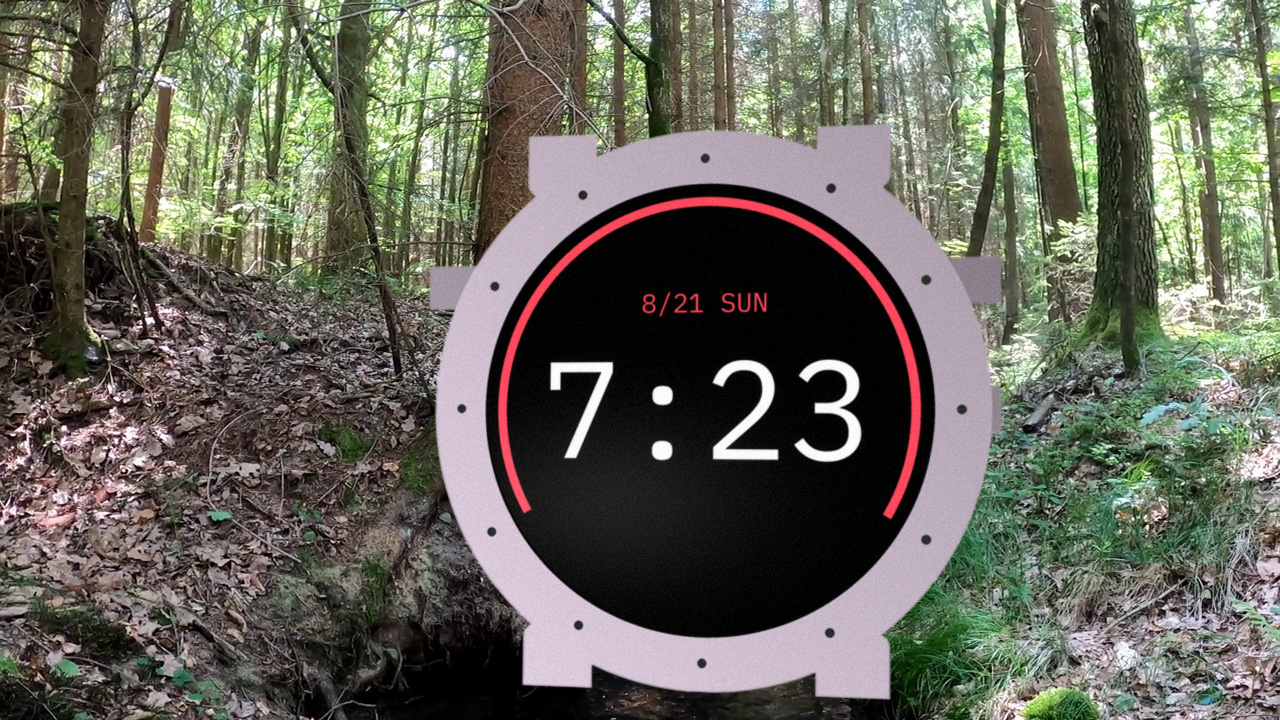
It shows 7.23
